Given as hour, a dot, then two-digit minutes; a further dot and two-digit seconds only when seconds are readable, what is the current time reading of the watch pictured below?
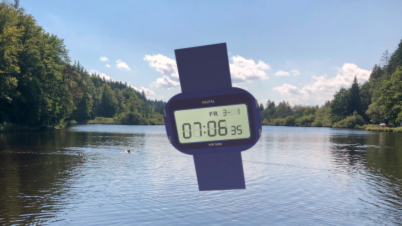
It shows 7.06.35
